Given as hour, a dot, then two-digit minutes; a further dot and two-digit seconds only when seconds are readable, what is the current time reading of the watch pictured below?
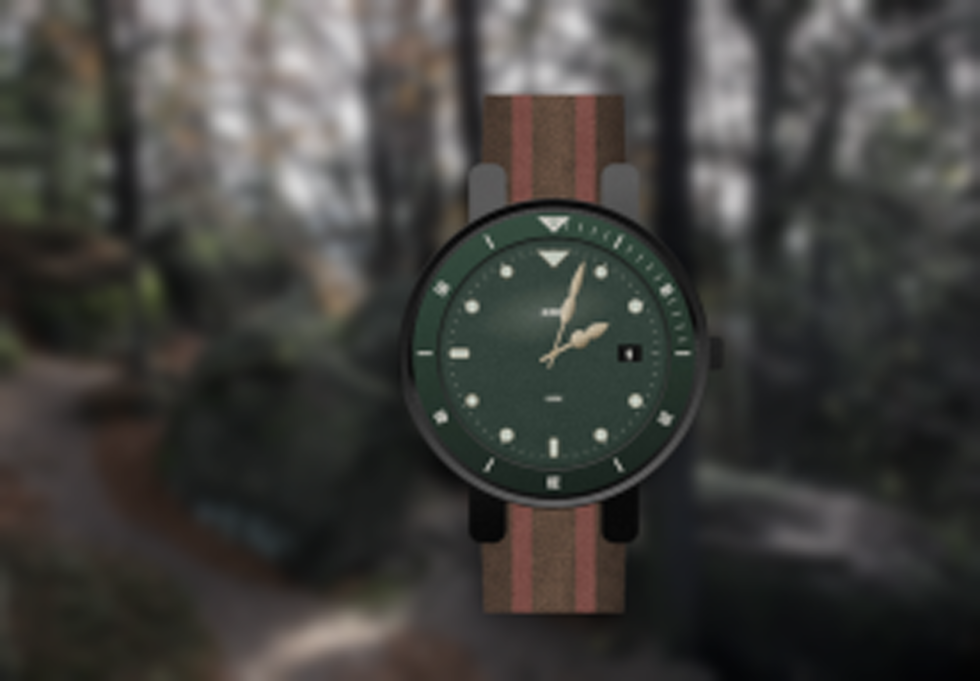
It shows 2.03
